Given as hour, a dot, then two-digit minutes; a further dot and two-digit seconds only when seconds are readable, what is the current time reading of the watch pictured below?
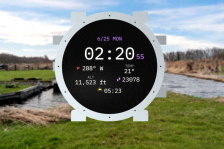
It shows 2.20
